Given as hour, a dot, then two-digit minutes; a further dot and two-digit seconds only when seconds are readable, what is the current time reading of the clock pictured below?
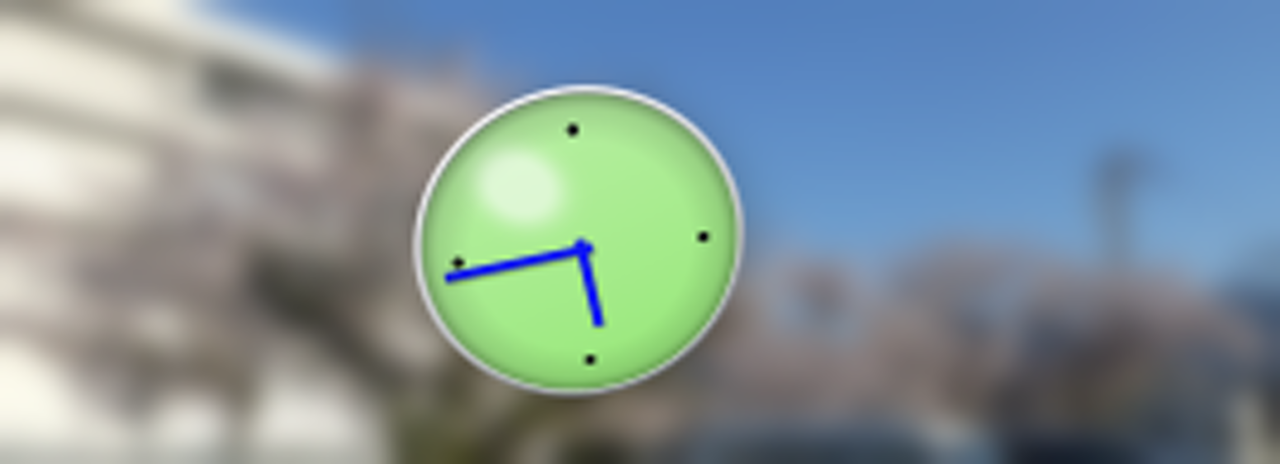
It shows 5.44
